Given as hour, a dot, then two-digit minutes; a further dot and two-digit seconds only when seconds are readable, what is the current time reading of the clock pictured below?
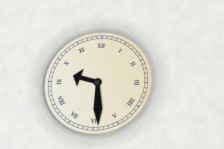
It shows 9.29
